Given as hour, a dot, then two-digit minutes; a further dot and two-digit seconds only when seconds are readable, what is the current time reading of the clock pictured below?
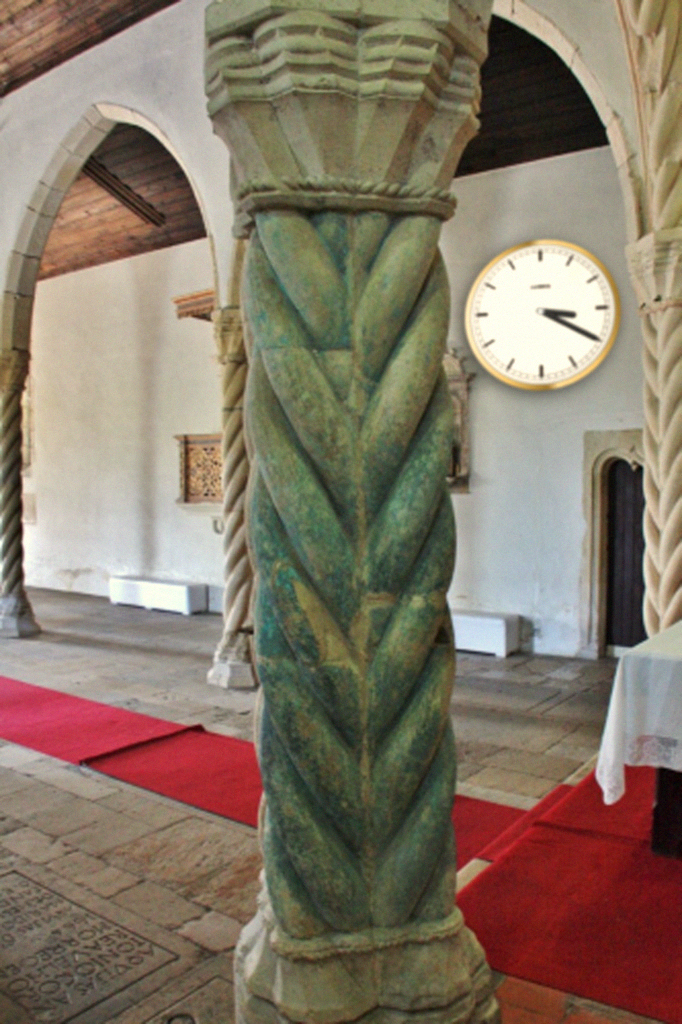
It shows 3.20
